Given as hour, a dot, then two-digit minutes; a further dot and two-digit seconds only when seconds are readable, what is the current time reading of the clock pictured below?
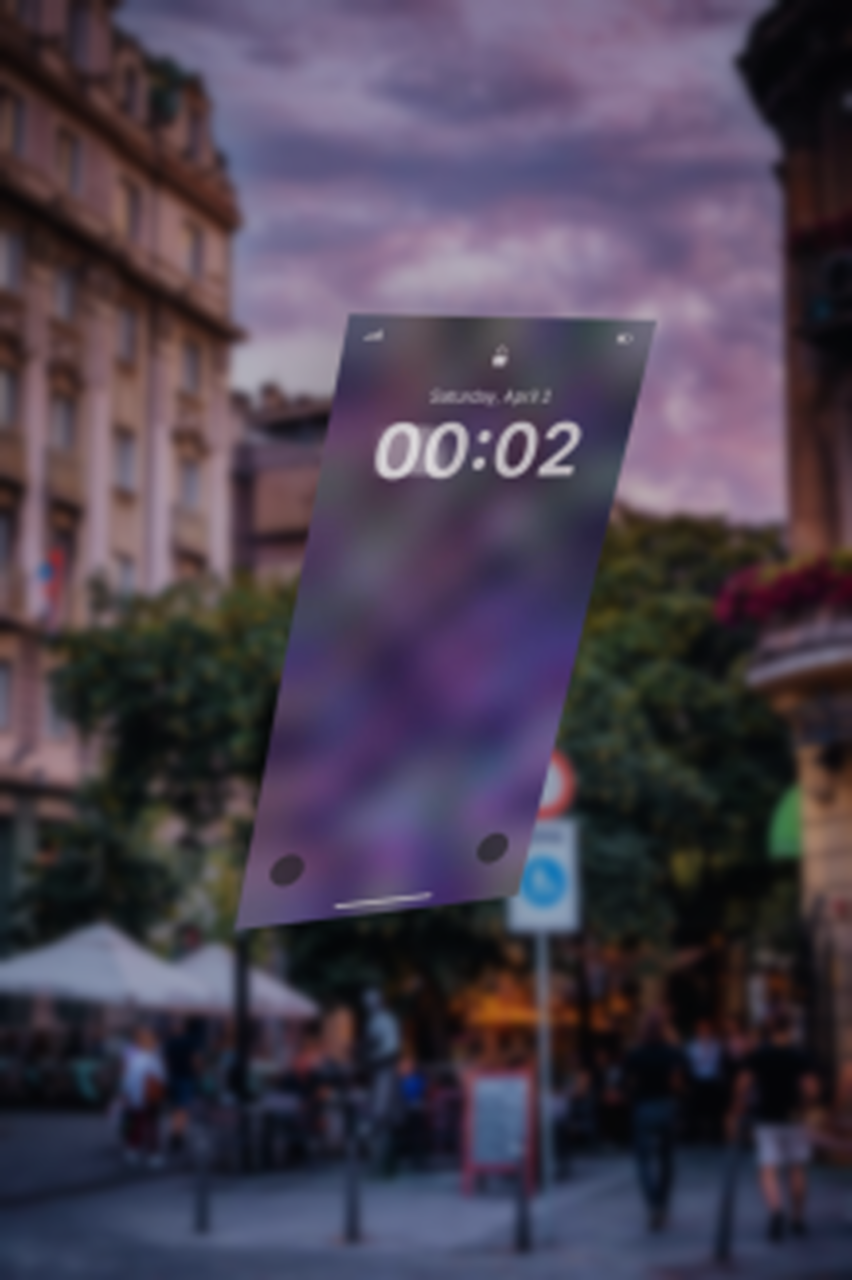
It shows 0.02
